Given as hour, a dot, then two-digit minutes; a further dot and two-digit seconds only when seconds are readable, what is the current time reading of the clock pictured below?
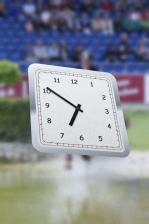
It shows 6.51
